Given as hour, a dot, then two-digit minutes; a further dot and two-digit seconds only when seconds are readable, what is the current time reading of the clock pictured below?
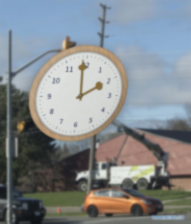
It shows 1.59
